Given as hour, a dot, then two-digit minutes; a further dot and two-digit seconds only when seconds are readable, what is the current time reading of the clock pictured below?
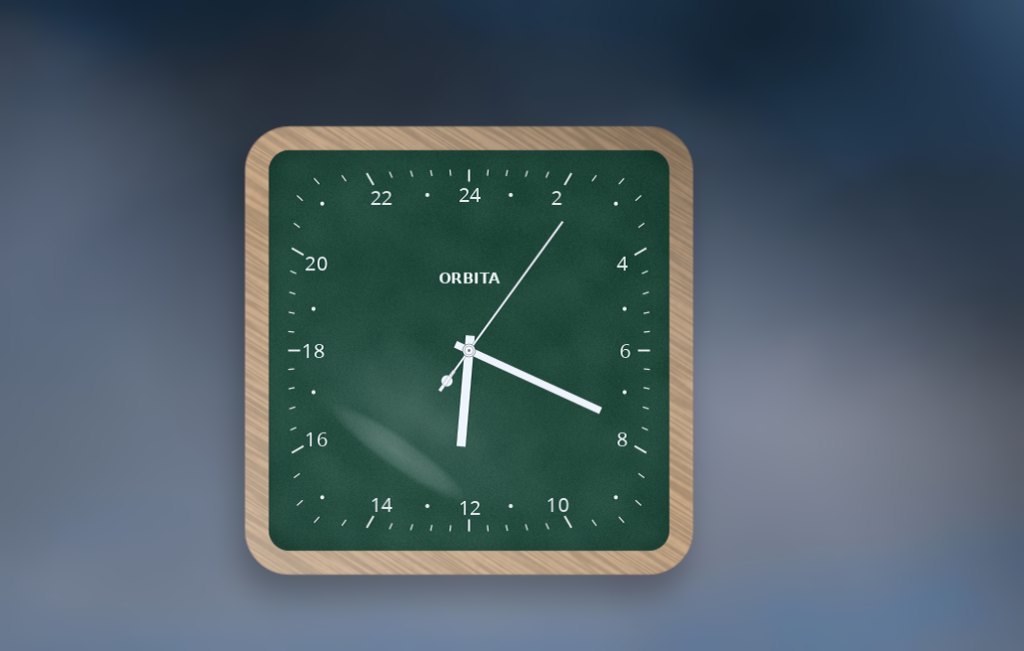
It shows 12.19.06
